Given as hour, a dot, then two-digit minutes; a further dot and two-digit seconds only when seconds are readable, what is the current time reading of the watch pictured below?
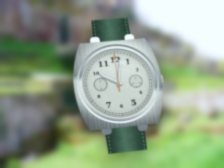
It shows 10.02
